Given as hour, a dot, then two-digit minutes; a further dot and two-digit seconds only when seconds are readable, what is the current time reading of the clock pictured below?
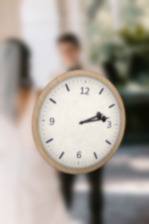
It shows 2.13
